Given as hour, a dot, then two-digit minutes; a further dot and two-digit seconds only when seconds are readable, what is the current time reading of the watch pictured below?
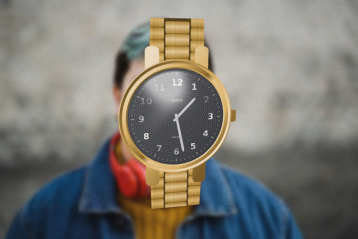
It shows 1.28
